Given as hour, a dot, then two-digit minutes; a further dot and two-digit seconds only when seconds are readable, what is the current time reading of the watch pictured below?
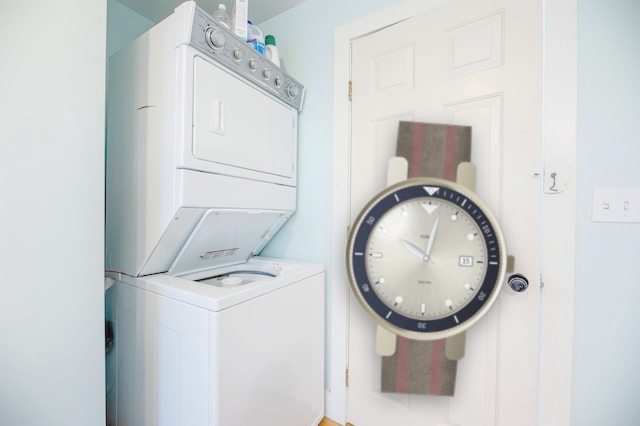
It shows 10.02
